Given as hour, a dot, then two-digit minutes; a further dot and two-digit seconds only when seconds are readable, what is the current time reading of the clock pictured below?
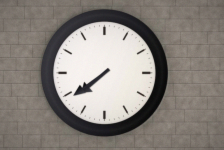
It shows 7.39
